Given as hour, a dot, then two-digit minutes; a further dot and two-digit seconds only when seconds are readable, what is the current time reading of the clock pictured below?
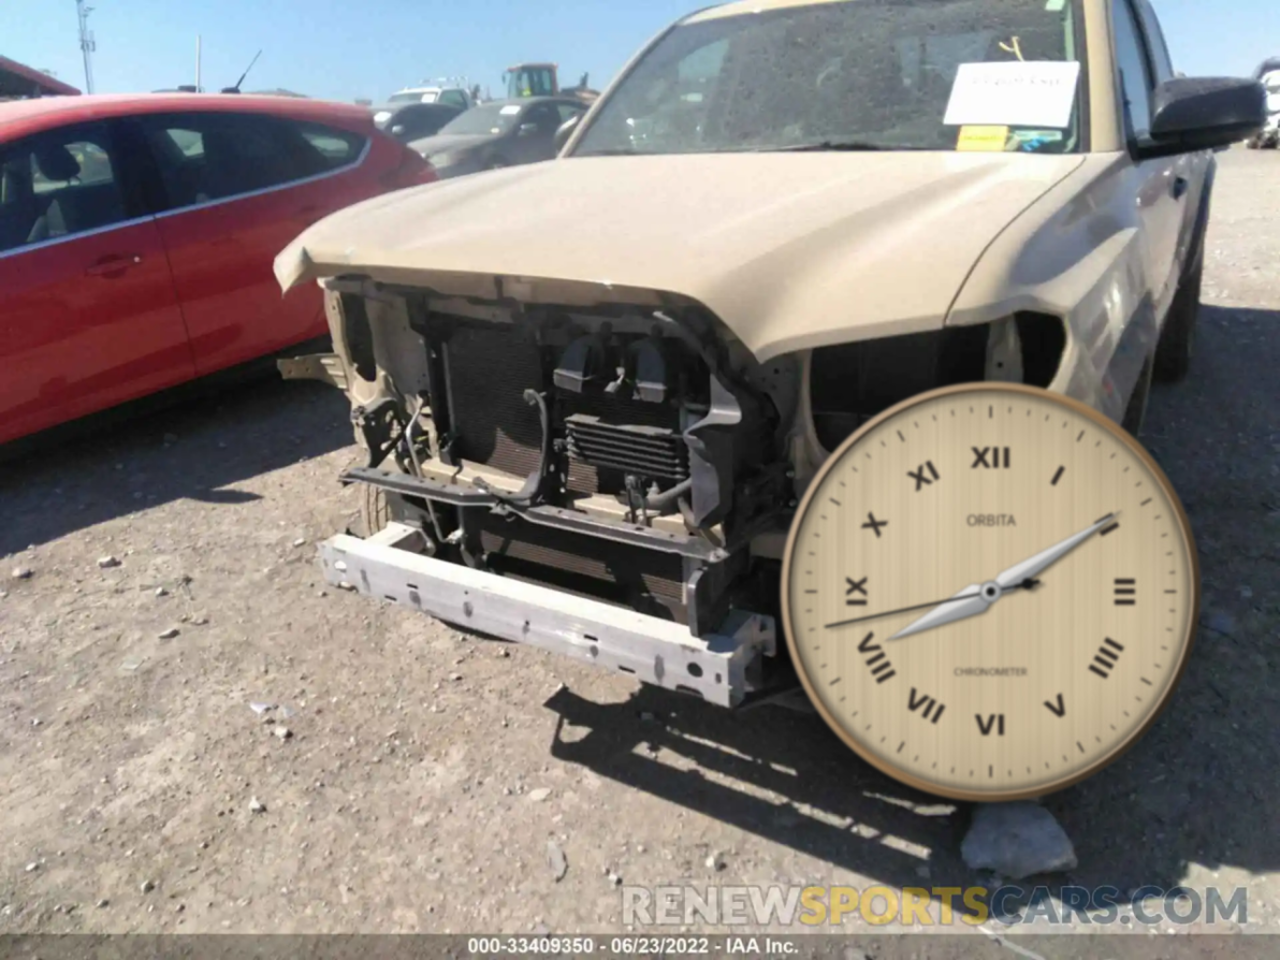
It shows 8.09.43
